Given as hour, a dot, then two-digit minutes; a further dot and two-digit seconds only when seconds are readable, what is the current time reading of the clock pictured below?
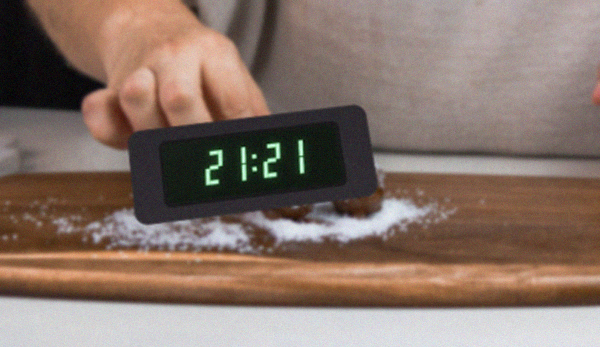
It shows 21.21
